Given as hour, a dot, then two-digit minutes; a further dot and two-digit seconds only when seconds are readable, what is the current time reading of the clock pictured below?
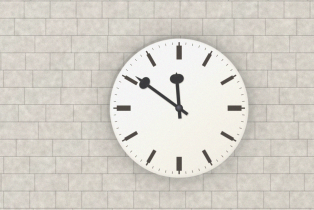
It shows 11.51
